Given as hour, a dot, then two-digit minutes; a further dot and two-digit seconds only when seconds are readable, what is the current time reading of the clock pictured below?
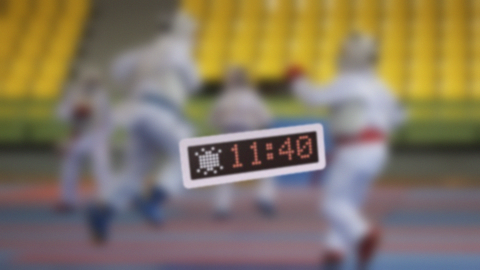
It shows 11.40
